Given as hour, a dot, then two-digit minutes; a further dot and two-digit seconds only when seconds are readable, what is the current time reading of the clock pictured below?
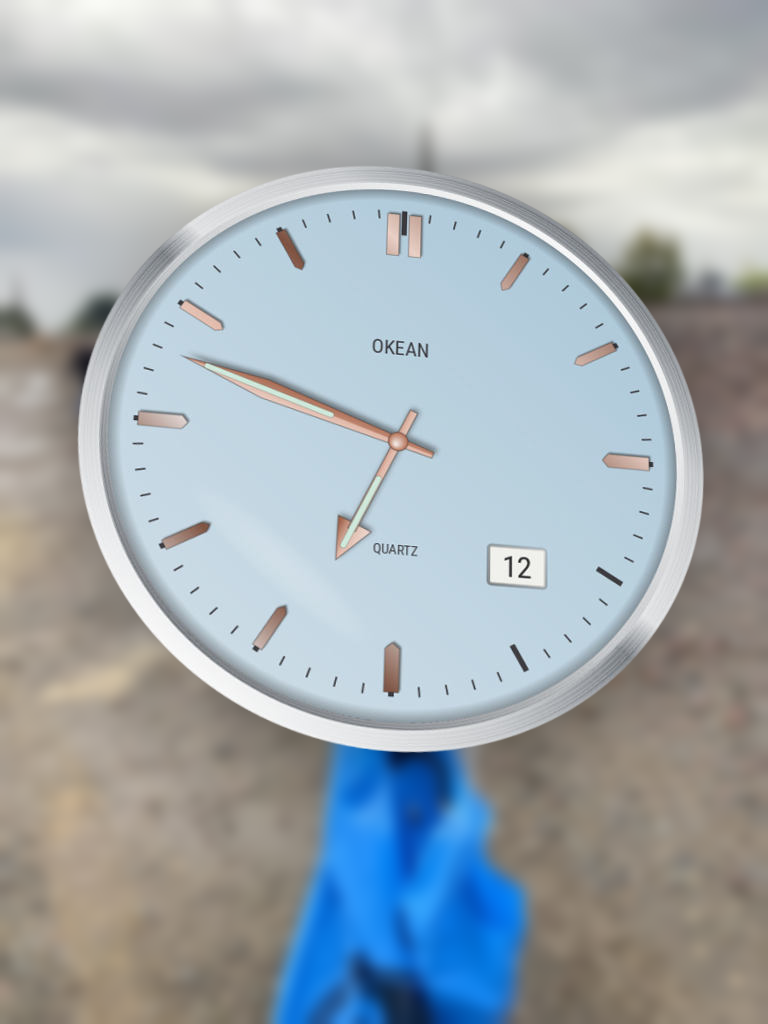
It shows 6.48
